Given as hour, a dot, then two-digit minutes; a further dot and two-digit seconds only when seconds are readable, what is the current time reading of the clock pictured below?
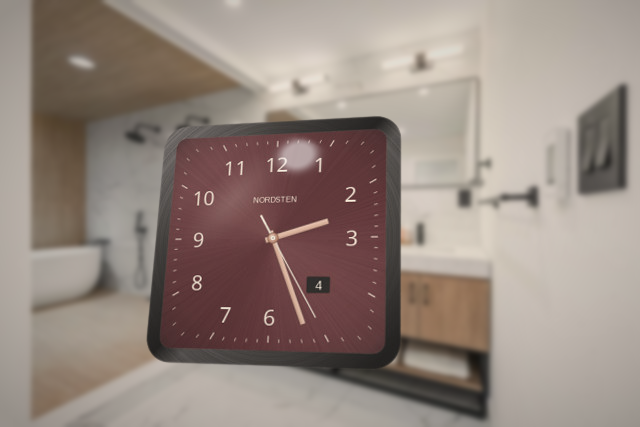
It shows 2.26.25
